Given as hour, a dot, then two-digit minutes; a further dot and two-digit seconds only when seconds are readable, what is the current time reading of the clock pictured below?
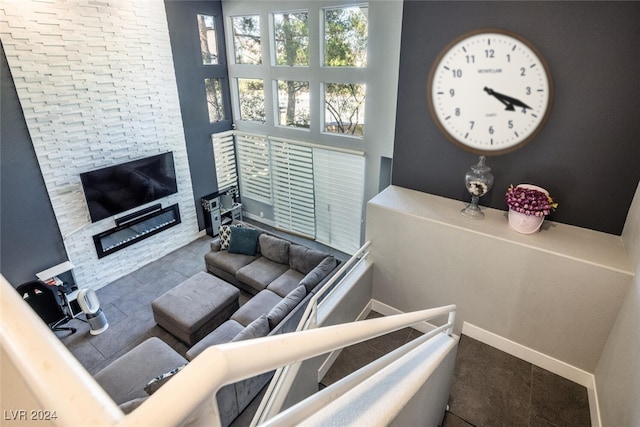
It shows 4.19
